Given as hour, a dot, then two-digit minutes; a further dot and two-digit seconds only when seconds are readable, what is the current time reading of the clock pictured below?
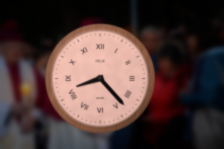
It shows 8.23
